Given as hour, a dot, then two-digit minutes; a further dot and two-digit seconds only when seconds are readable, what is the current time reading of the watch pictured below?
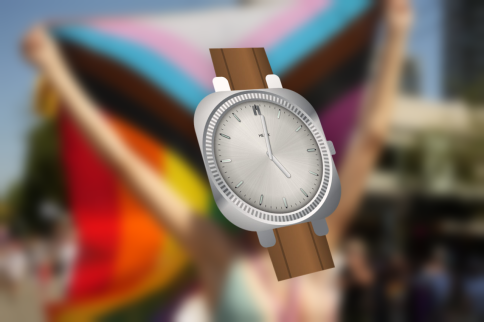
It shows 5.01
